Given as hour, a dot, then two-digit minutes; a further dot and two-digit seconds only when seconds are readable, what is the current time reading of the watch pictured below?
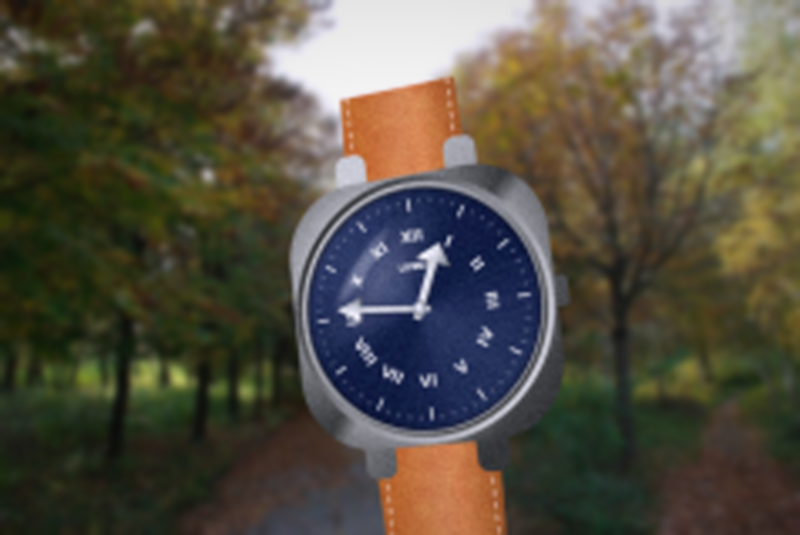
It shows 12.46
